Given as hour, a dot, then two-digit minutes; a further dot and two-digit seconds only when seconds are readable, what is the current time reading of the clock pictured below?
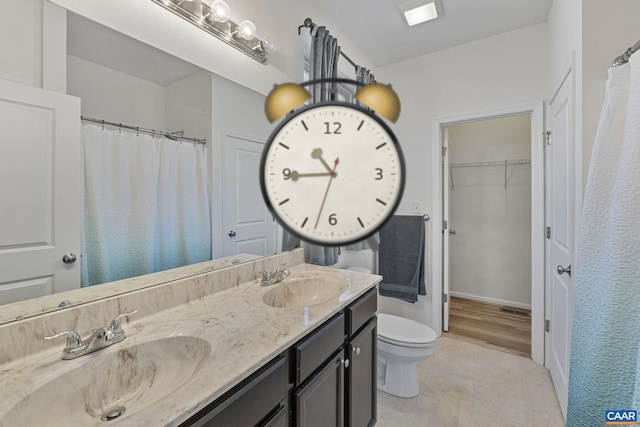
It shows 10.44.33
